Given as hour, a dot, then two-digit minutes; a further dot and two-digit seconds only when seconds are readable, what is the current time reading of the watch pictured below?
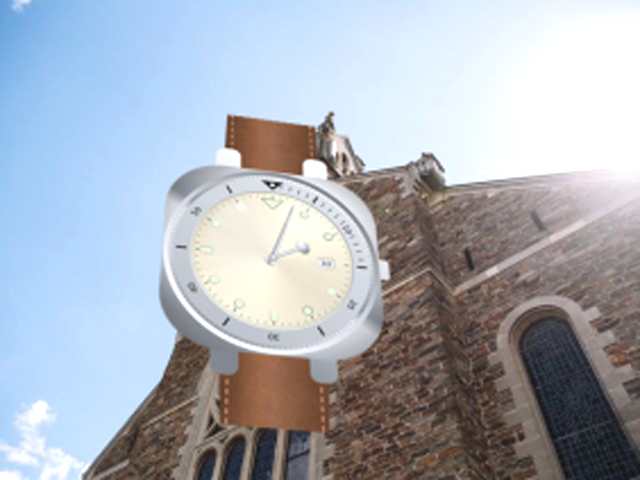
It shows 2.03
